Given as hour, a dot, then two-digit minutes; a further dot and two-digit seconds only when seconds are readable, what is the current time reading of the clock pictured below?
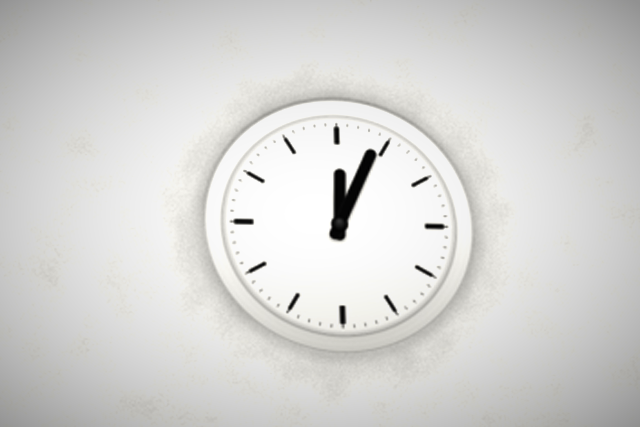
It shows 12.04
